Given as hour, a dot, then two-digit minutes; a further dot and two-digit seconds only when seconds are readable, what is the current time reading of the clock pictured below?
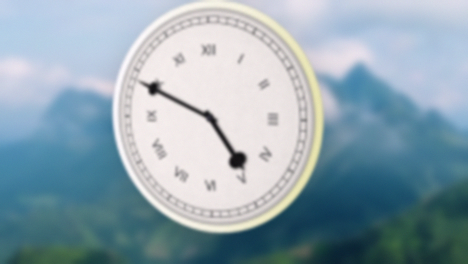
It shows 4.49
